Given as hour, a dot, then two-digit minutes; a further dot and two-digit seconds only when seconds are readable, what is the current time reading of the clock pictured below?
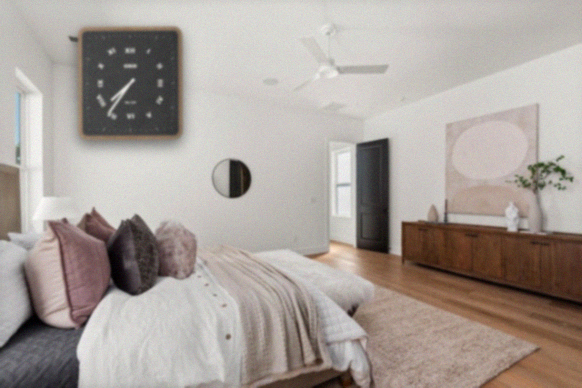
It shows 7.36
